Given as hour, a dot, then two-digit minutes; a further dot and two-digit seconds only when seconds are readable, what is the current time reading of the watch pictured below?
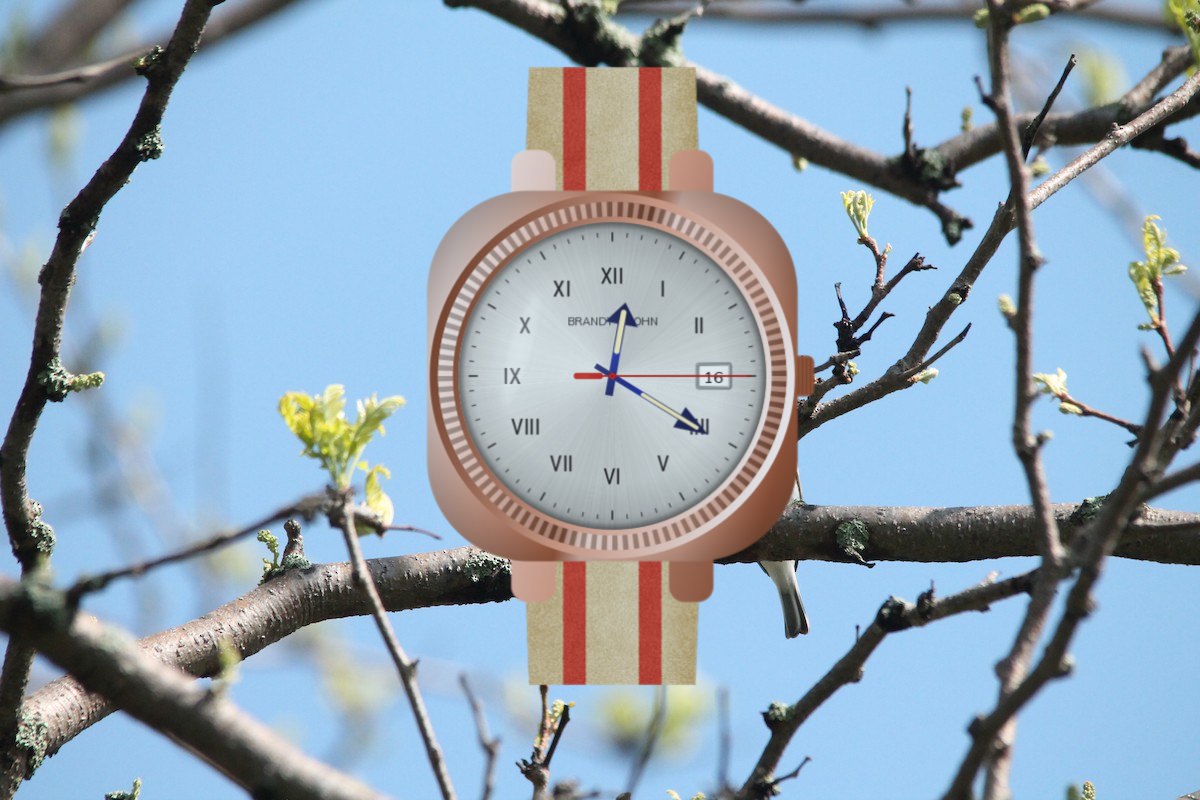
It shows 12.20.15
